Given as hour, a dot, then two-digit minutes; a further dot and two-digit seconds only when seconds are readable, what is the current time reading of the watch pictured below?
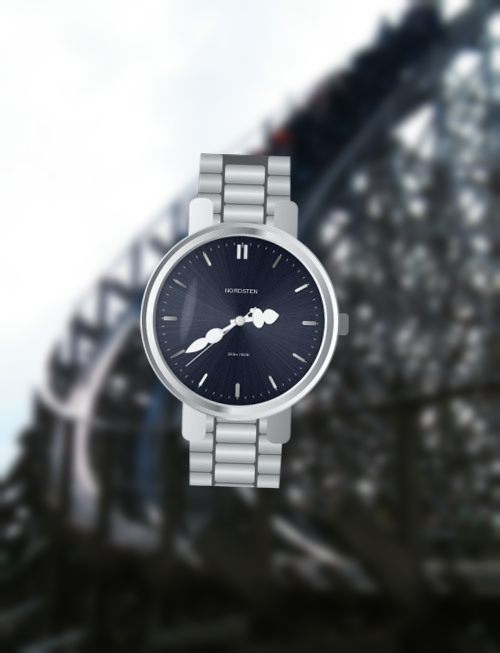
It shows 2.39.38
